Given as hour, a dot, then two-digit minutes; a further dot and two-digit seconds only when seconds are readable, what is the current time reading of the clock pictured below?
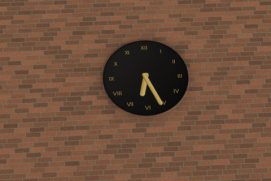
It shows 6.26
